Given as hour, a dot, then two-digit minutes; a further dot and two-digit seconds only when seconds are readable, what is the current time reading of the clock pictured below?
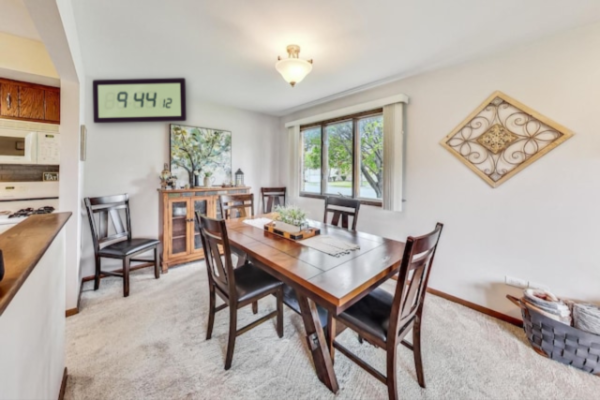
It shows 9.44
